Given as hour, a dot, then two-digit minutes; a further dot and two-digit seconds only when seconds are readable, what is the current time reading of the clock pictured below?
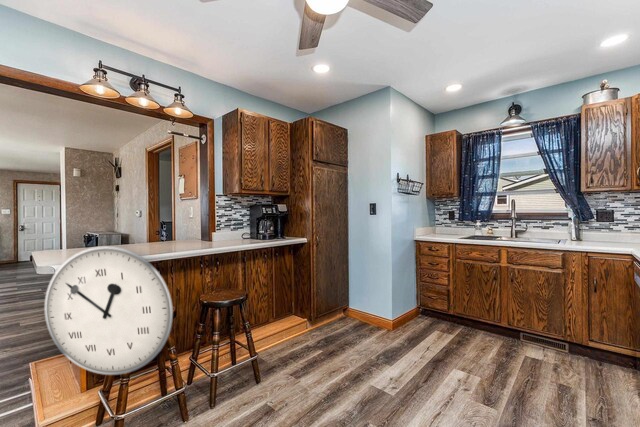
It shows 12.52
